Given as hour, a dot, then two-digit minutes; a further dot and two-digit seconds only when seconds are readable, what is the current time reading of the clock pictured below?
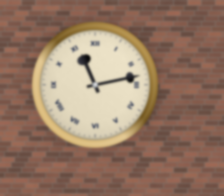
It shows 11.13
